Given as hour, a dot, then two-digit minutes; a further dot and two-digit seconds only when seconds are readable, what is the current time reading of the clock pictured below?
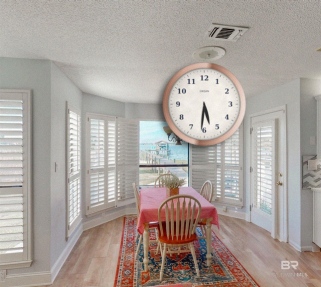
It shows 5.31
